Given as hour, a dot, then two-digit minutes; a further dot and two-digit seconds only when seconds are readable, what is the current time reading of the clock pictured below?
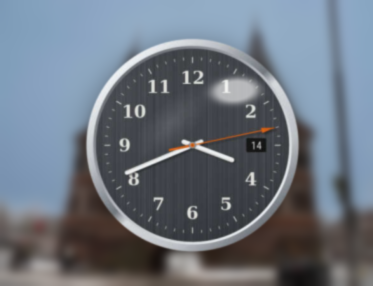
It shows 3.41.13
